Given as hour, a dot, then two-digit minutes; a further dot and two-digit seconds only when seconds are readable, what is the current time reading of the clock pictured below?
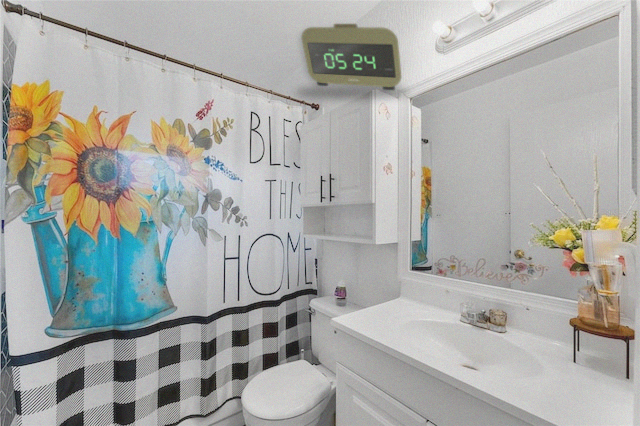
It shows 5.24
